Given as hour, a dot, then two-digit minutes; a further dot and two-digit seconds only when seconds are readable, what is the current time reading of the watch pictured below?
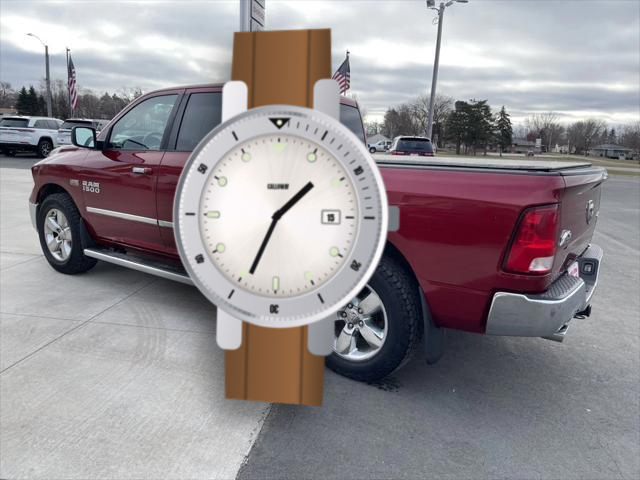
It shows 1.34
